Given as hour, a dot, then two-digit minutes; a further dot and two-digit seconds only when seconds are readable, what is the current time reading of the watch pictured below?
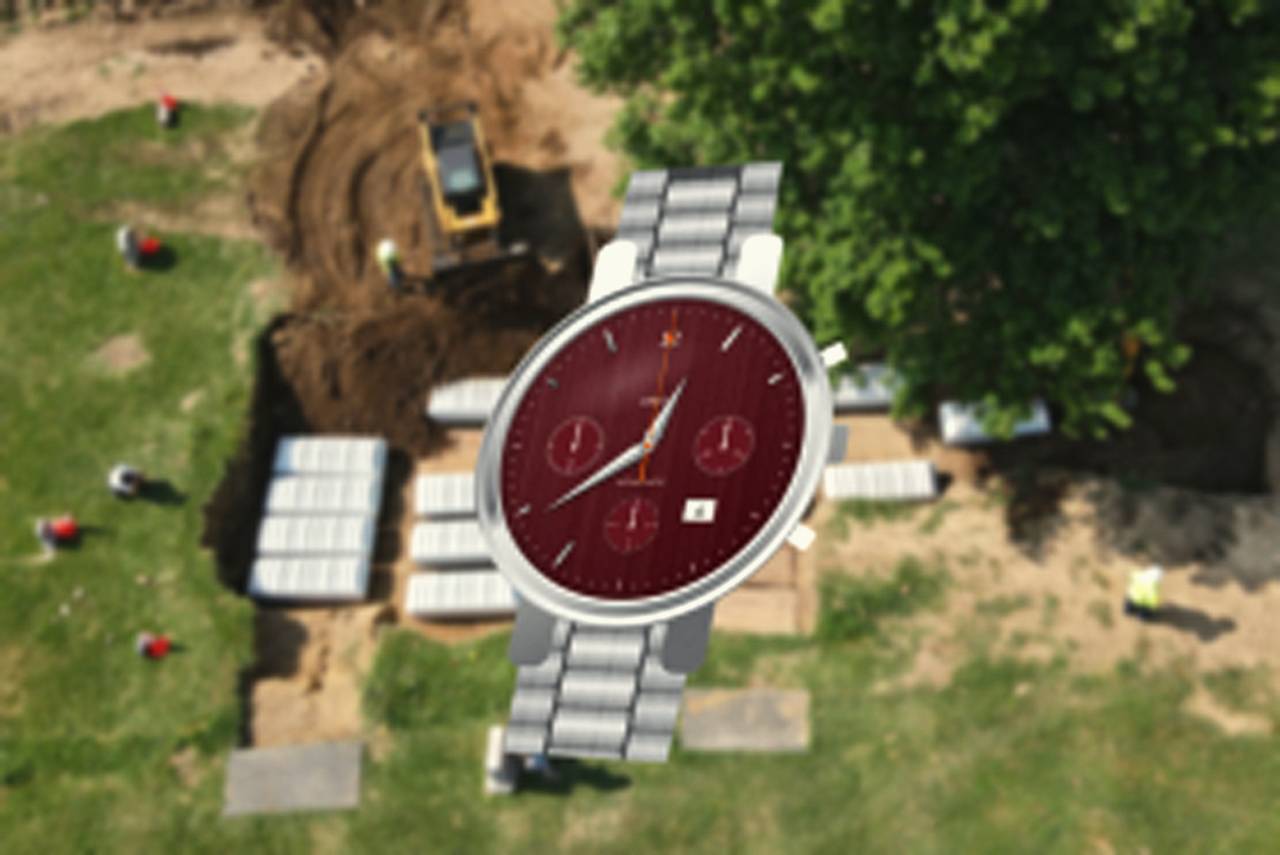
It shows 12.39
